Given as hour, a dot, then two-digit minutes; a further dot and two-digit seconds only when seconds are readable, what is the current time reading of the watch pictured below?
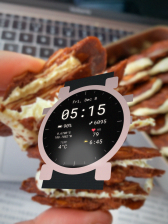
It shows 5.15
